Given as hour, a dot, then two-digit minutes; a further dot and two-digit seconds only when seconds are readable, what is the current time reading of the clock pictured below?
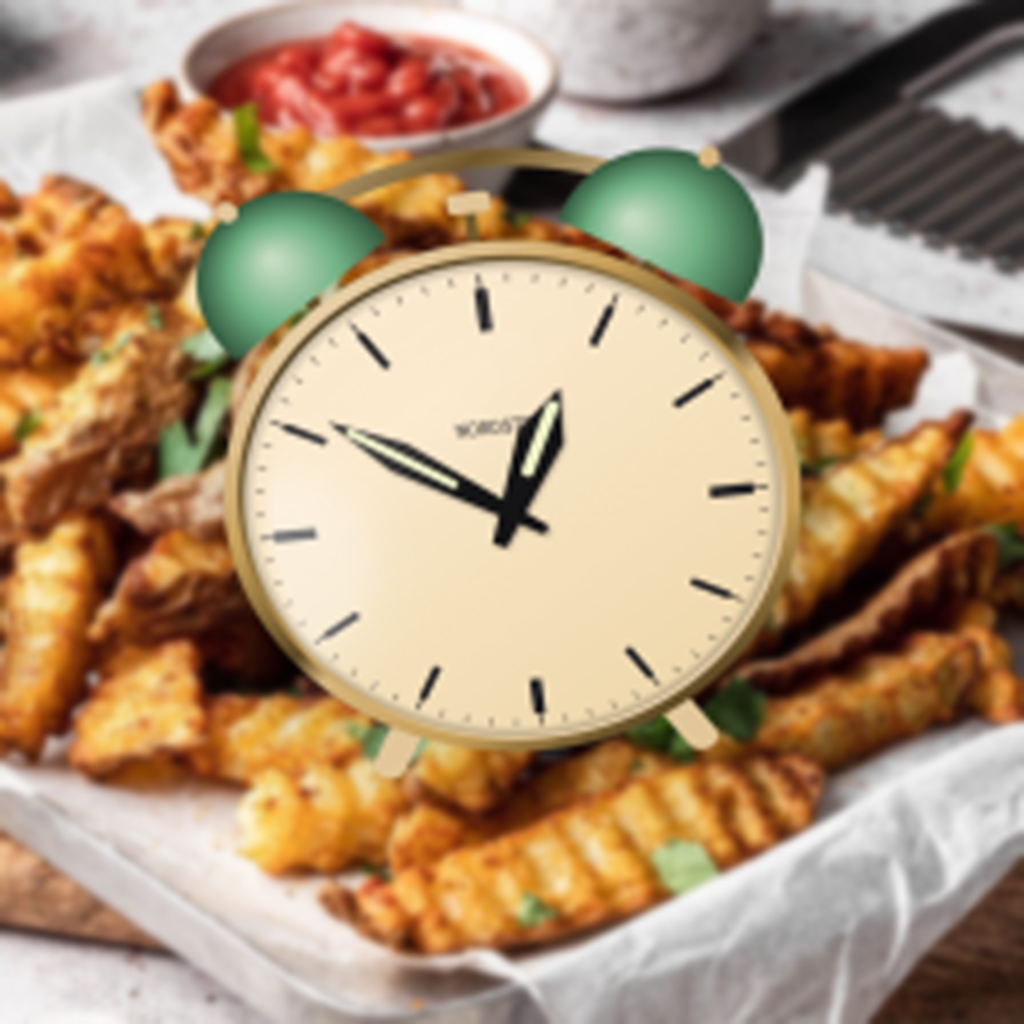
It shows 12.51
